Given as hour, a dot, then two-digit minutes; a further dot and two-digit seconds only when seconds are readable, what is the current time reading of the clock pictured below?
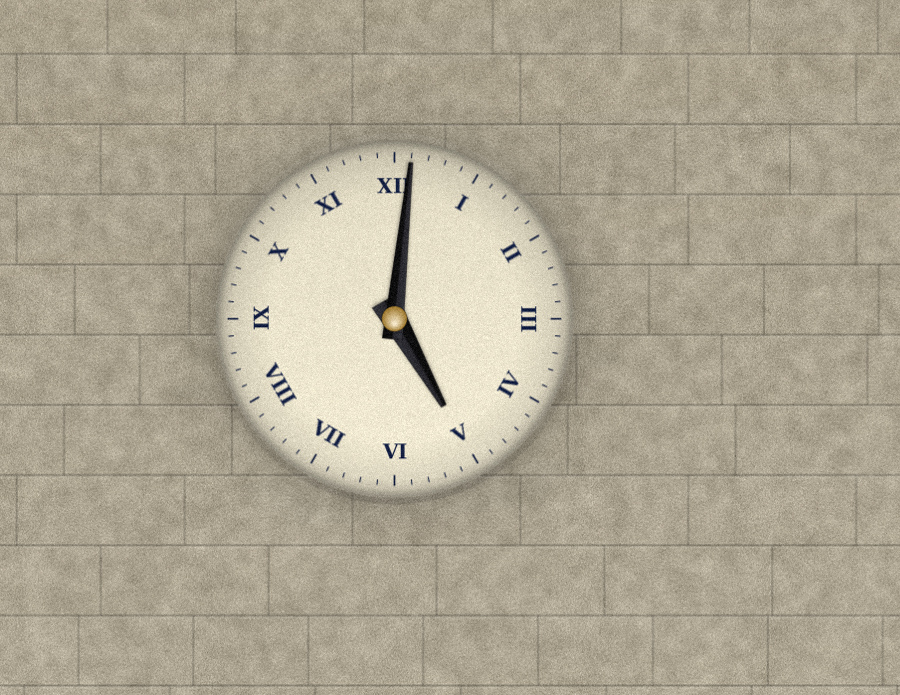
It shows 5.01
